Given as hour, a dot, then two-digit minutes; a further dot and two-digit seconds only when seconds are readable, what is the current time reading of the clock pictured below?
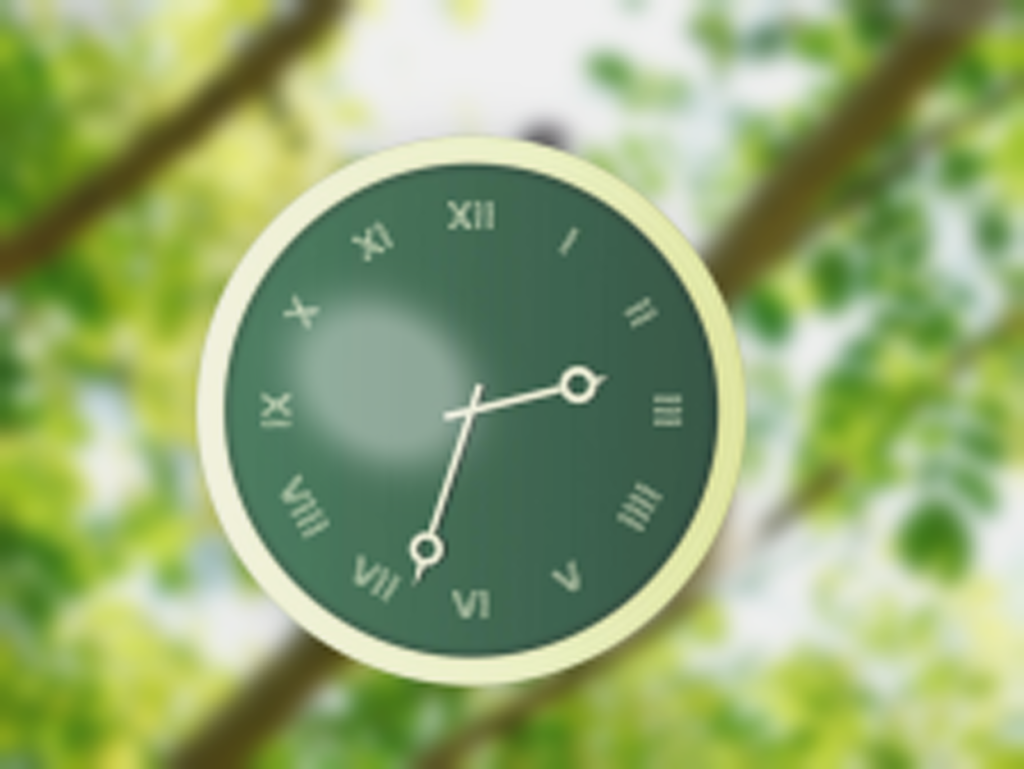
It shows 2.33
